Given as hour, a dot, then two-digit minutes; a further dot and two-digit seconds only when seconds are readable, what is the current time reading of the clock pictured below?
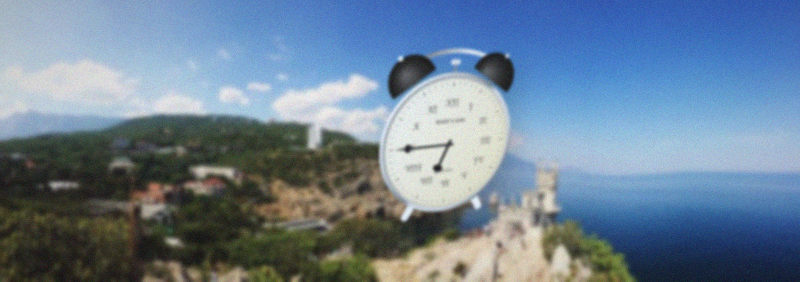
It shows 6.45
